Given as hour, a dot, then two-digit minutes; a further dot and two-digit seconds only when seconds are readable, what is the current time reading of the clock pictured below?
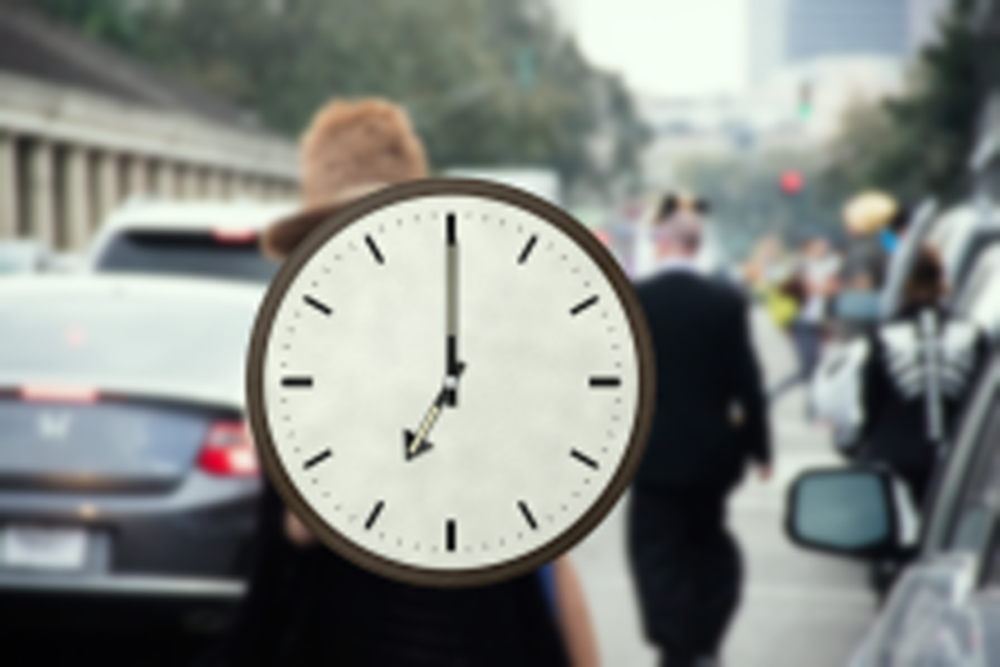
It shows 7.00
